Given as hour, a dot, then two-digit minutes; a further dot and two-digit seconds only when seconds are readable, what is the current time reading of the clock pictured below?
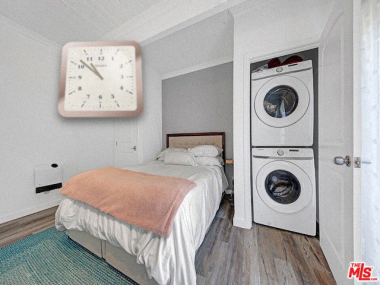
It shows 10.52
